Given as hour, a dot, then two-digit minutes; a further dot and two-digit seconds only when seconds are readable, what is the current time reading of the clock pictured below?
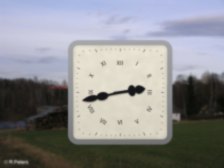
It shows 2.43
